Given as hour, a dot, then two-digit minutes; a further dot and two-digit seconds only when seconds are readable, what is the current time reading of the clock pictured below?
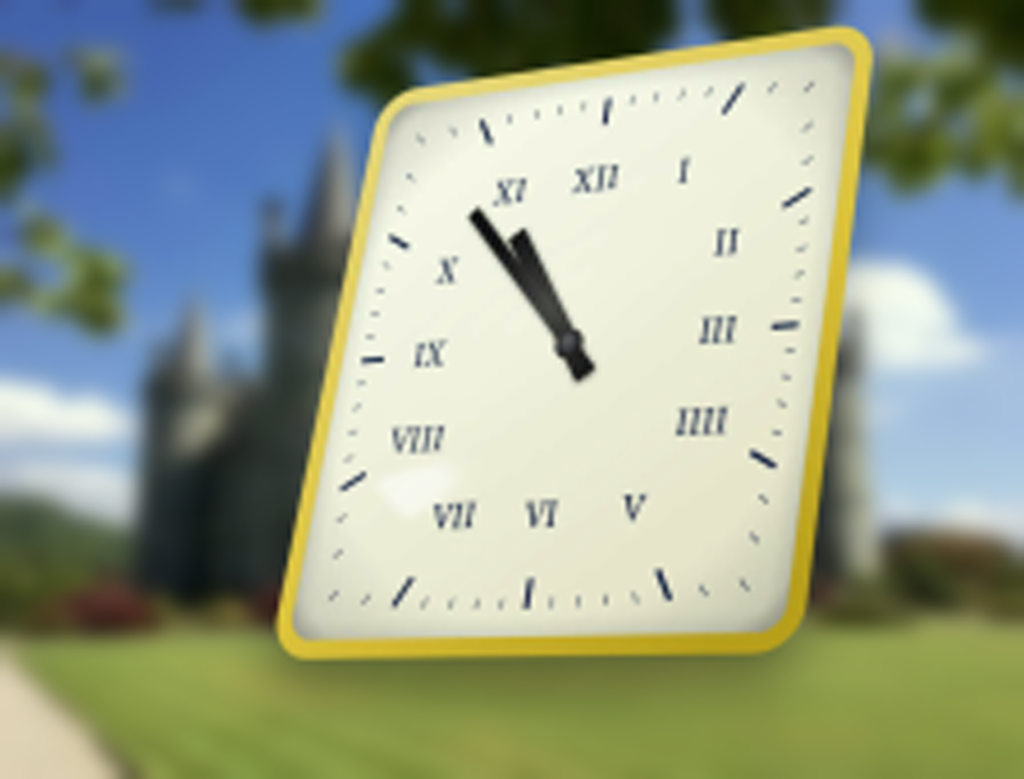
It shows 10.53
